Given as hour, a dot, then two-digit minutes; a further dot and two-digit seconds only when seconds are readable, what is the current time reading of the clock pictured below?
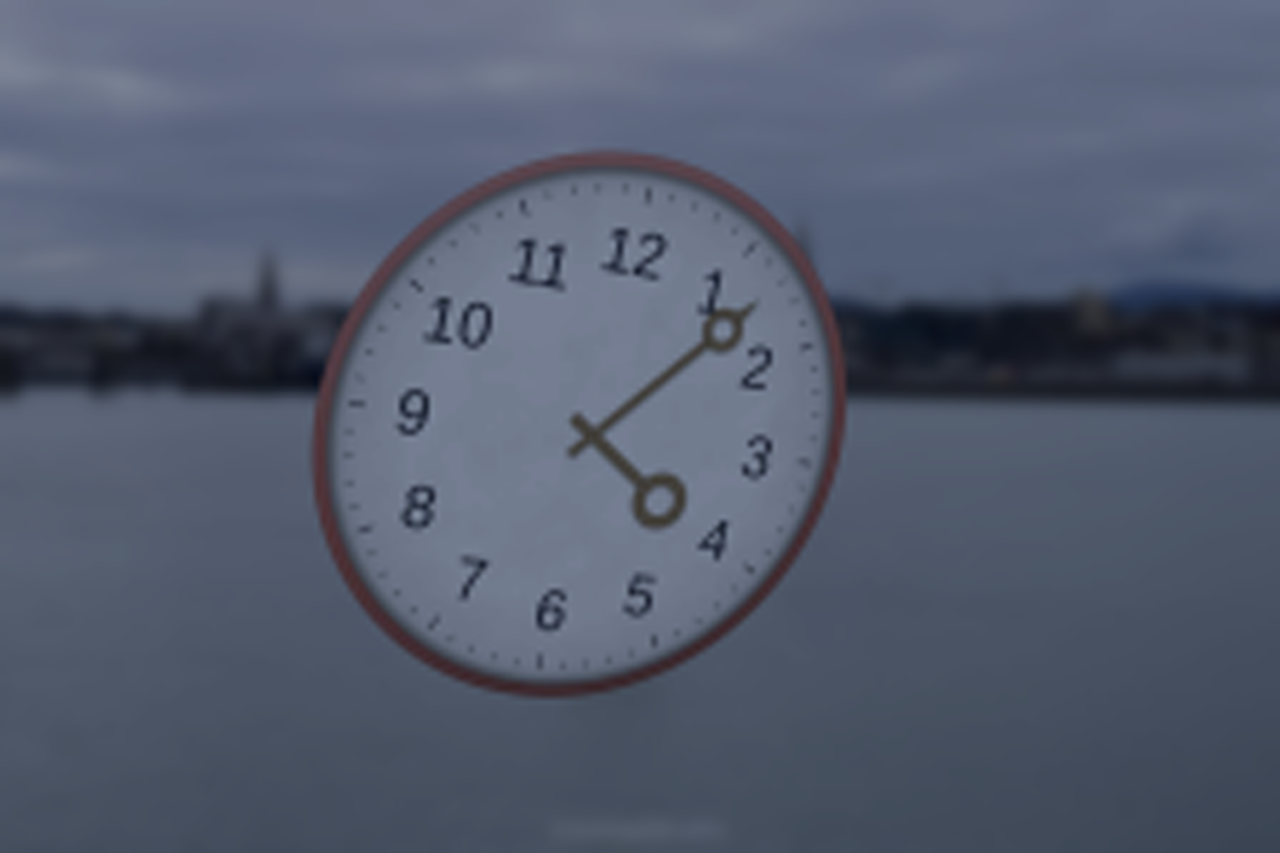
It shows 4.07
